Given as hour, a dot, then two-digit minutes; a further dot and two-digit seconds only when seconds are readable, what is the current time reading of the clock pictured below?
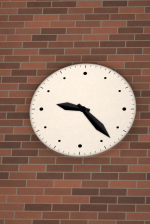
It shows 9.23
